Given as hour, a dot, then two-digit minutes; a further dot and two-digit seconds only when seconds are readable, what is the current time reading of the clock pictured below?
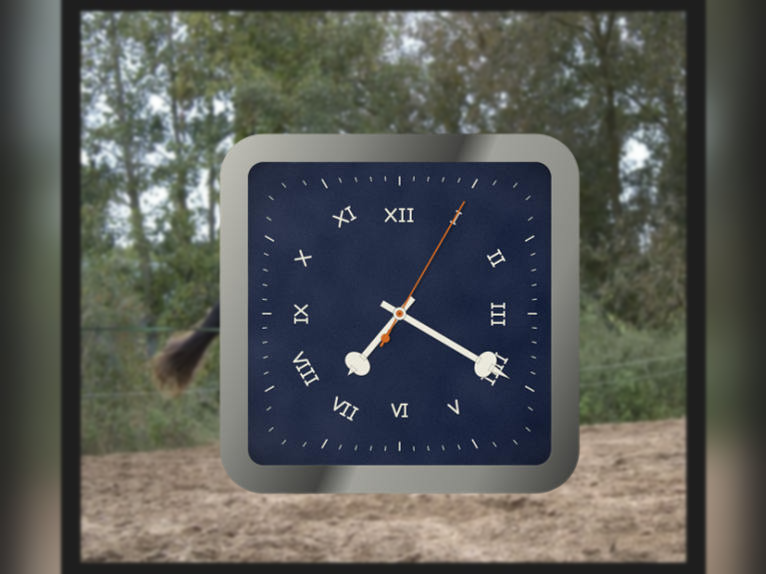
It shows 7.20.05
